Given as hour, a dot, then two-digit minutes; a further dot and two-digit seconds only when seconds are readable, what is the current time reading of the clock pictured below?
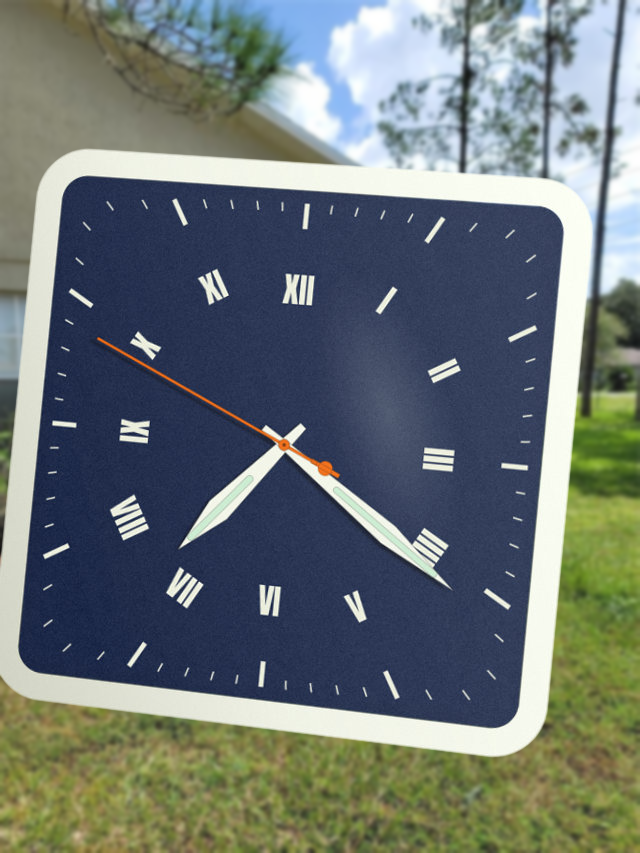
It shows 7.20.49
